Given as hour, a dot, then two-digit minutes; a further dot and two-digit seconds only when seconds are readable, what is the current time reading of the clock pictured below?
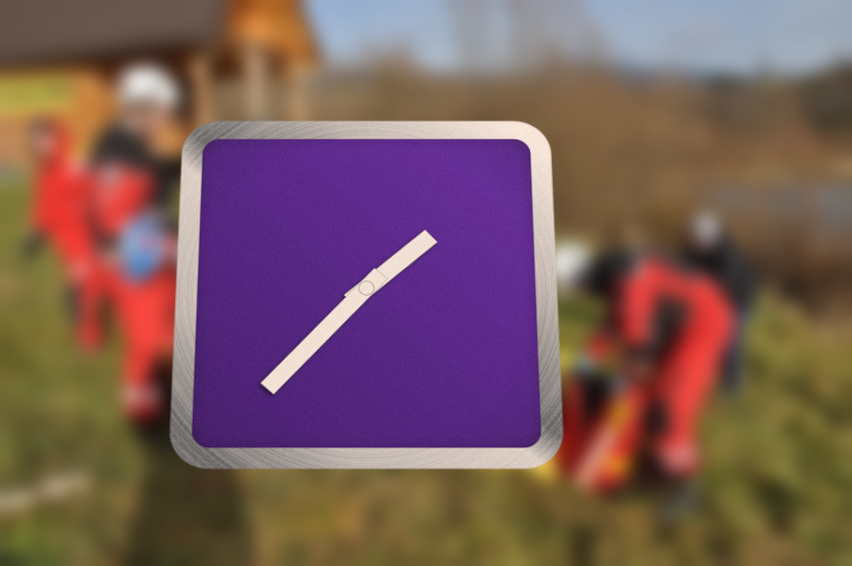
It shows 1.37
